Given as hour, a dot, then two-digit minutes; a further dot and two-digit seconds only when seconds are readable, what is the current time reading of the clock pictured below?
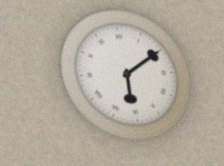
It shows 6.10
